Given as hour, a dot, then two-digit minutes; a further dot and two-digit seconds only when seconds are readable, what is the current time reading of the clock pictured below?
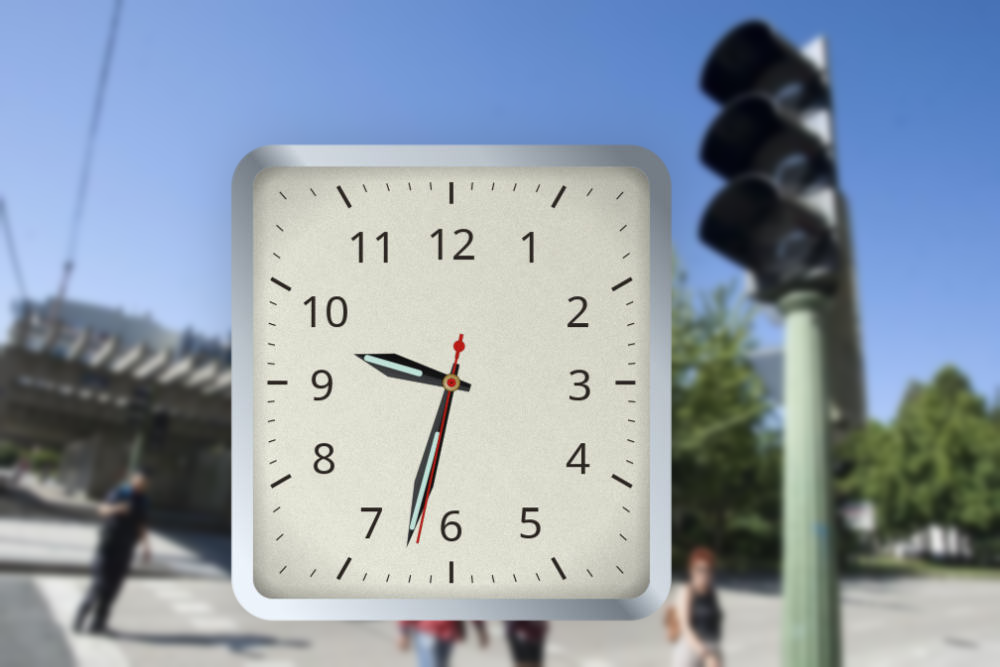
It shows 9.32.32
